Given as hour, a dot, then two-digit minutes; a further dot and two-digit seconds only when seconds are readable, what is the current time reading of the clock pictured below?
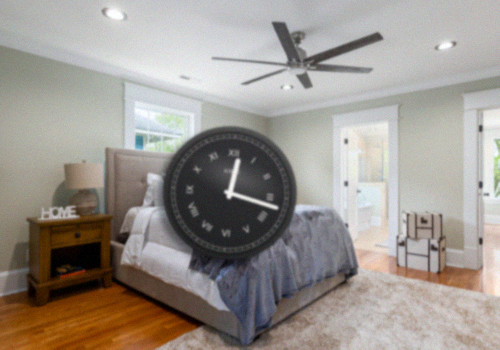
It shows 12.17
